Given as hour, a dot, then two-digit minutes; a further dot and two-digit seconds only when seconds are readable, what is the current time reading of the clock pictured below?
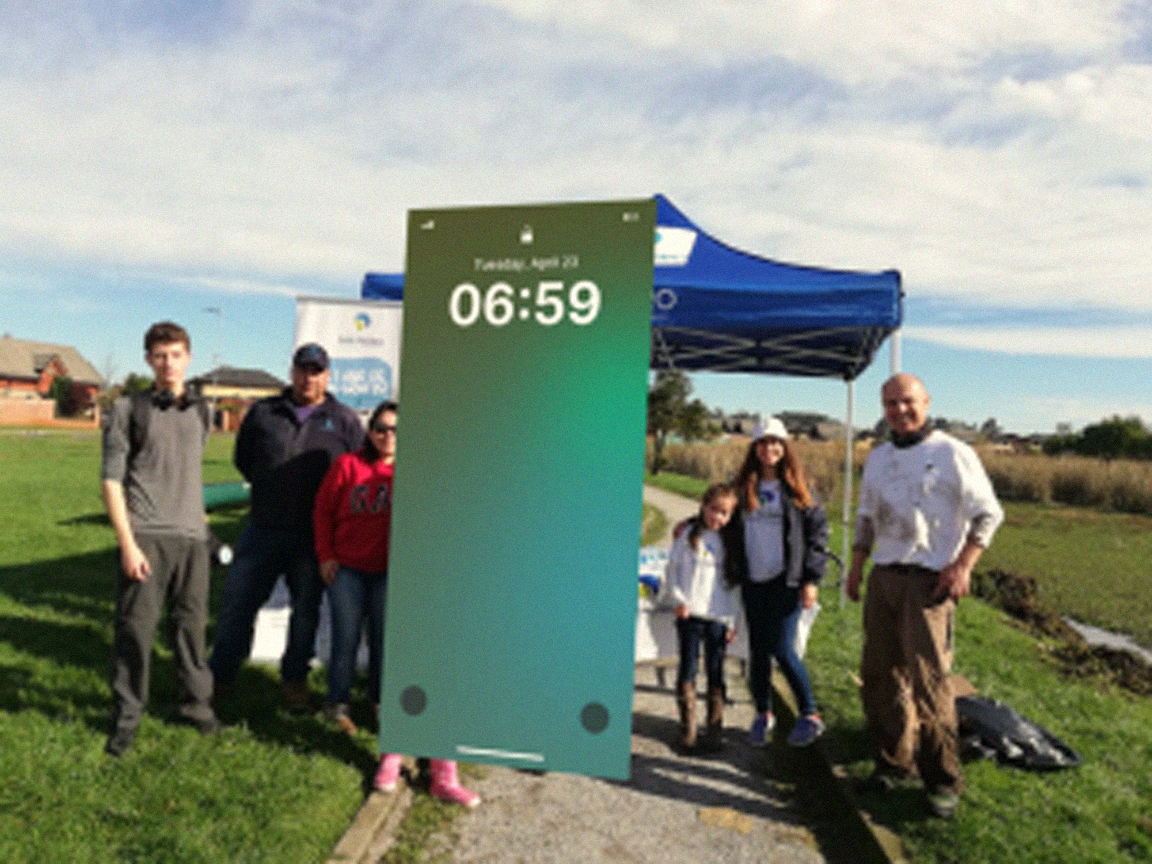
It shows 6.59
